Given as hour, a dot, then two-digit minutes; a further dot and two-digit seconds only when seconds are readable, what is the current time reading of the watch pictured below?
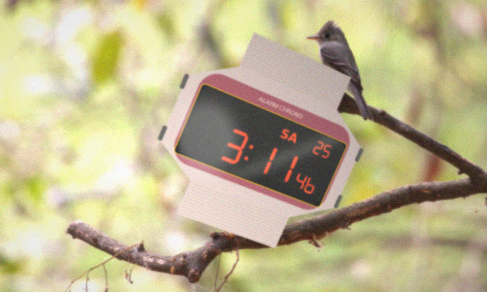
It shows 3.11.46
